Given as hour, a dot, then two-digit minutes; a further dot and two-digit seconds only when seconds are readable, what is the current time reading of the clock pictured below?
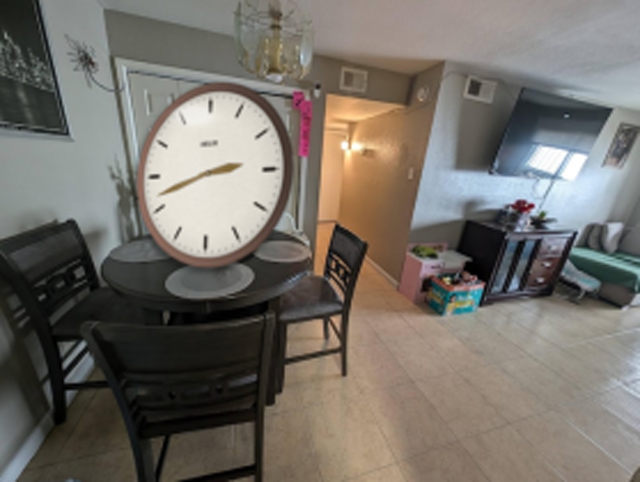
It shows 2.42
